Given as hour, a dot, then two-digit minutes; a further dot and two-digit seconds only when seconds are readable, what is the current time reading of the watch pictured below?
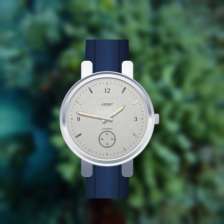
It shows 1.47
